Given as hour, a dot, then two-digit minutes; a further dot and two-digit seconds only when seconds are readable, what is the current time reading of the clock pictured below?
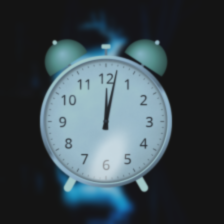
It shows 12.02
